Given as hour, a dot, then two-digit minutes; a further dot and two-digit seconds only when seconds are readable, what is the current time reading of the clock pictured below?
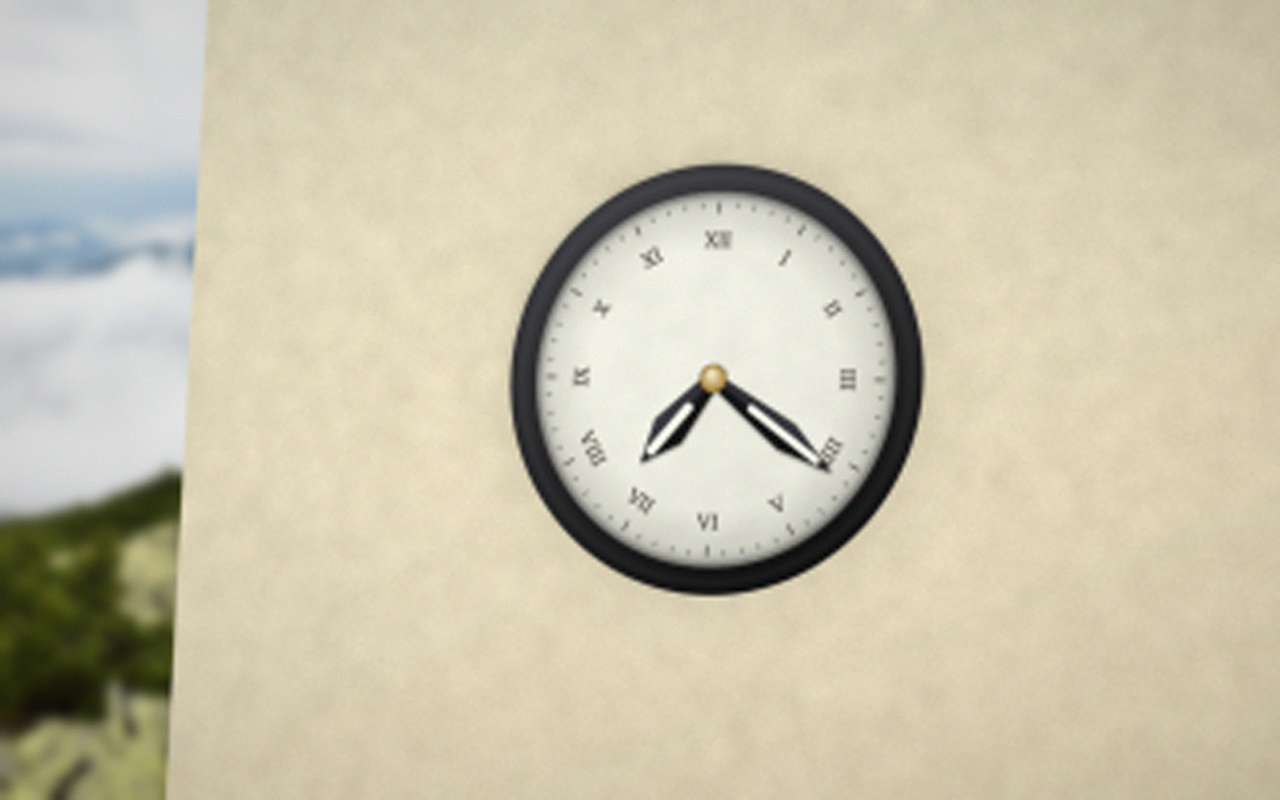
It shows 7.21
